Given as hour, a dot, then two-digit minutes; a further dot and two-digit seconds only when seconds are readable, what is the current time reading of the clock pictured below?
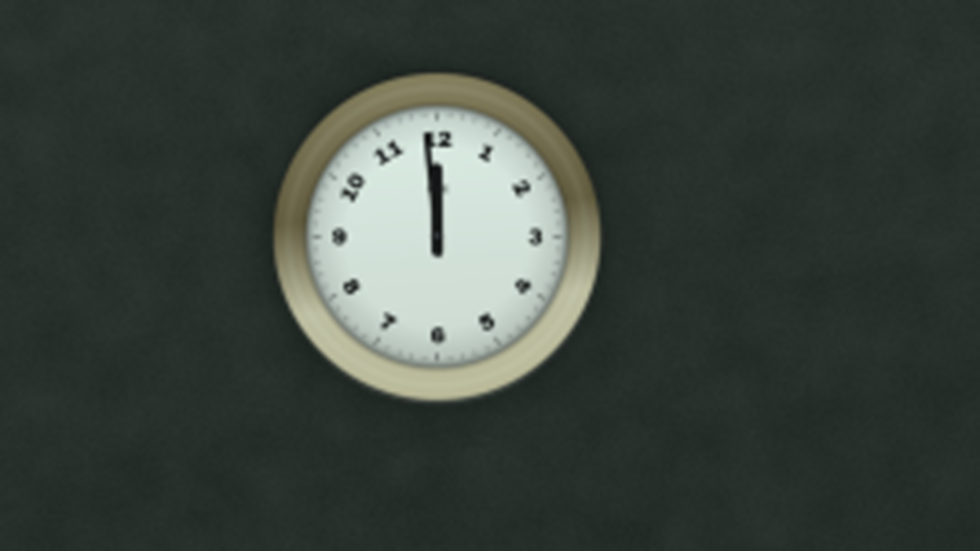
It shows 11.59
